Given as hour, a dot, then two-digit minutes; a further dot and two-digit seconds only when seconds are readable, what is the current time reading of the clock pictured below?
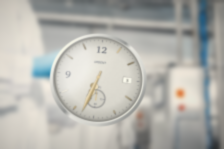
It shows 6.33
